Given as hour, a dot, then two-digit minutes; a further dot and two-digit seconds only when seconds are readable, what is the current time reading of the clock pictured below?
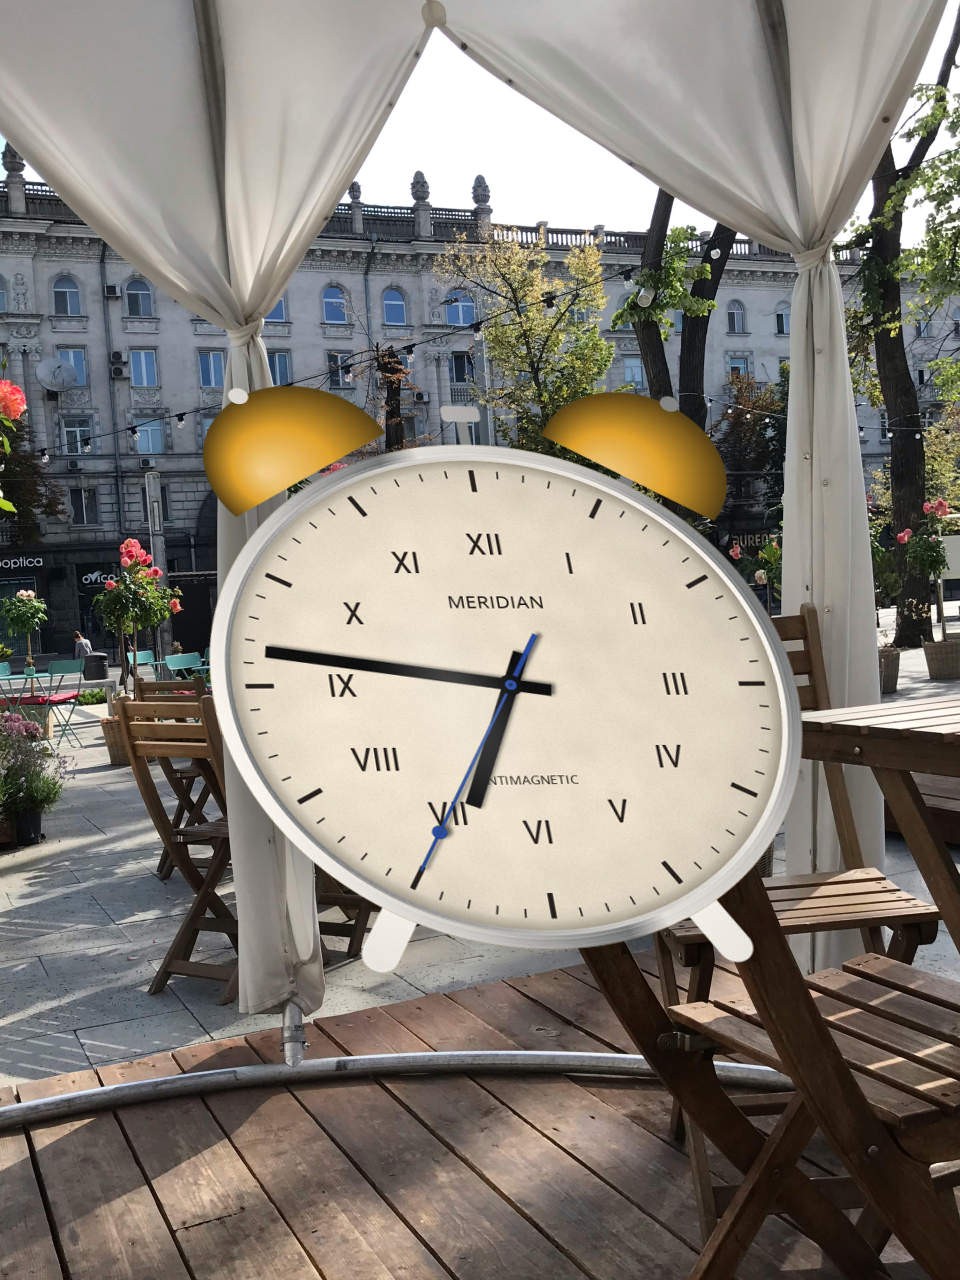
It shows 6.46.35
